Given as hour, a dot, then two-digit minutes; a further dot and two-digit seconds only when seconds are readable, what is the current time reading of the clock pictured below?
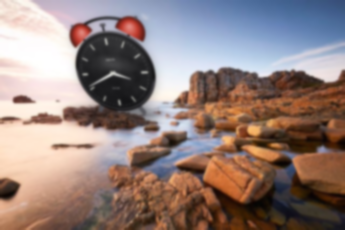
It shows 3.41
